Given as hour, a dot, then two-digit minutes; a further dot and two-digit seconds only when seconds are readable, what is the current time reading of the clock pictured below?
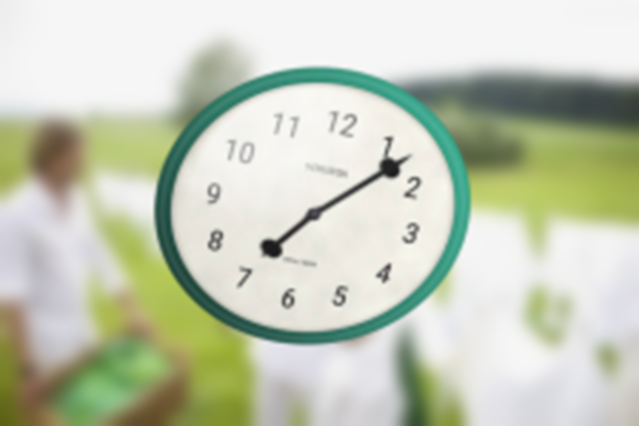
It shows 7.07
